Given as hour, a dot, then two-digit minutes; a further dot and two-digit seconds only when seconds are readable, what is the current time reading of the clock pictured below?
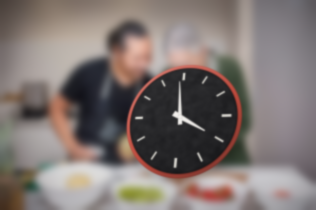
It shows 3.59
